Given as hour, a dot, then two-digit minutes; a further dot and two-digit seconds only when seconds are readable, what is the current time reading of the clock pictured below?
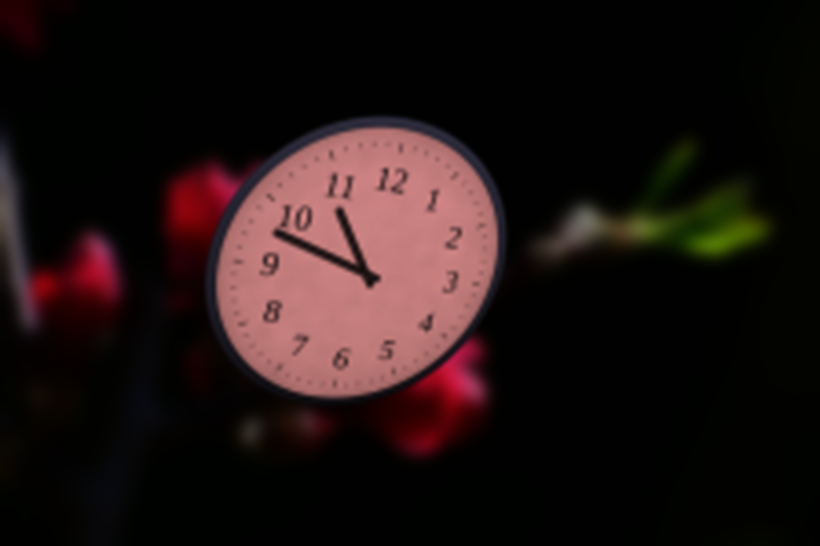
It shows 10.48
